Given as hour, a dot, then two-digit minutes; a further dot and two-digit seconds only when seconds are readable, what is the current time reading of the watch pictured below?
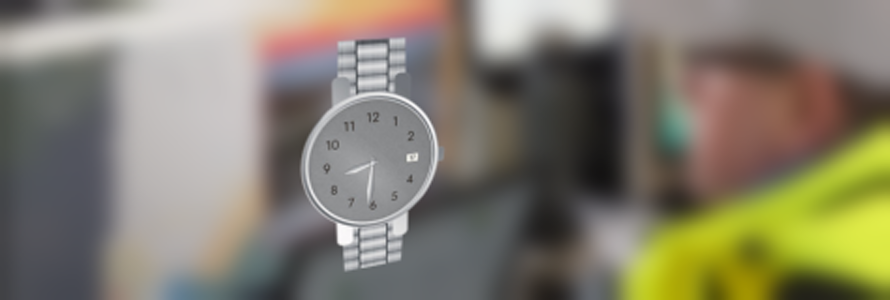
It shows 8.31
